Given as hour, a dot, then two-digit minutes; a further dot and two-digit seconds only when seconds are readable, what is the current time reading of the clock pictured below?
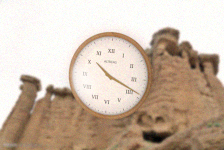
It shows 10.19
